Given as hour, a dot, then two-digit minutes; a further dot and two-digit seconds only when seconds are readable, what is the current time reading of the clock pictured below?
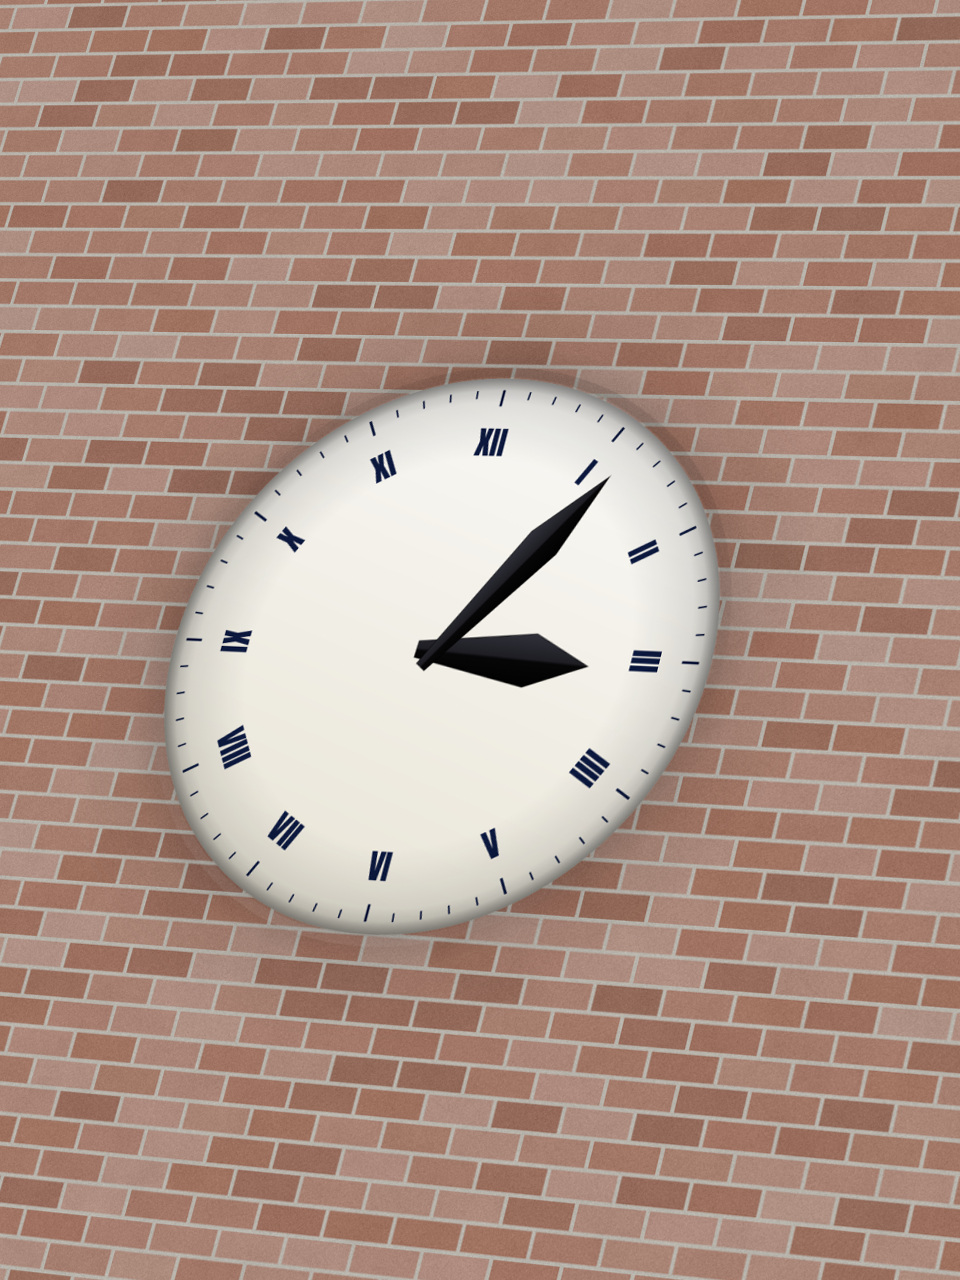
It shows 3.06
